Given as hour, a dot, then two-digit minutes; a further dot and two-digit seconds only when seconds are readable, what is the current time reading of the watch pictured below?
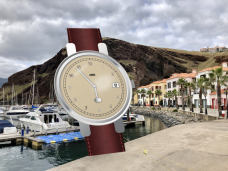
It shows 5.54
